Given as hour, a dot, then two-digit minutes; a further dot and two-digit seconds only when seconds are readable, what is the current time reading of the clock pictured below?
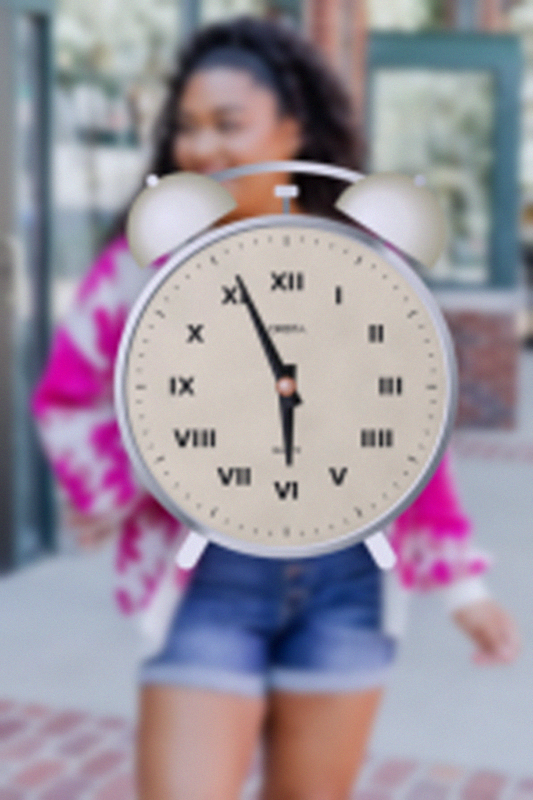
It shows 5.56
